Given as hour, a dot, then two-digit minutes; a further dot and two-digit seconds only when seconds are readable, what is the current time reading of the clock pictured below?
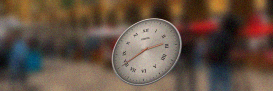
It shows 2.40
